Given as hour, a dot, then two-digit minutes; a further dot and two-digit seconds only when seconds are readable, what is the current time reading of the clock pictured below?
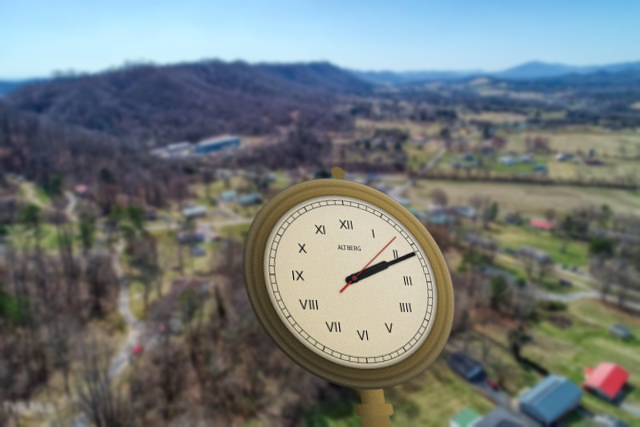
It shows 2.11.08
